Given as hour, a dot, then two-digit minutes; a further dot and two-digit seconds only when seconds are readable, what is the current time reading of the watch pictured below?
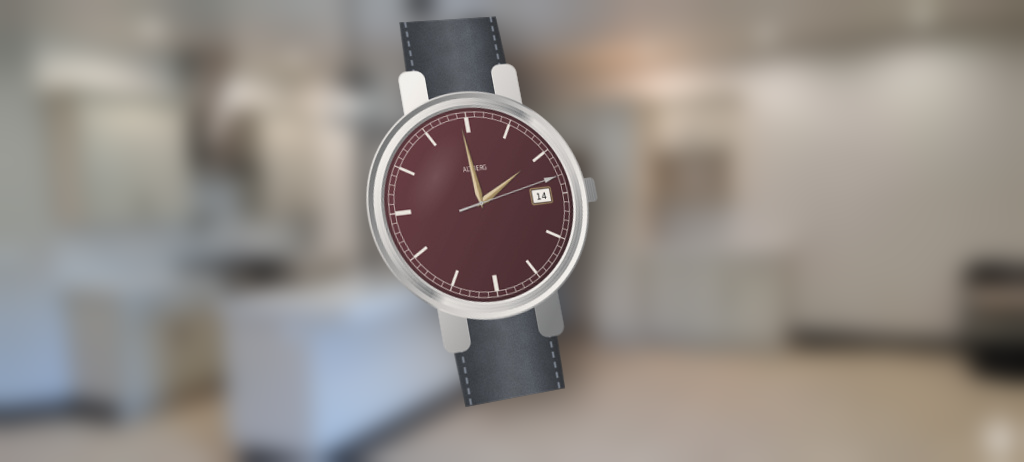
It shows 1.59.13
